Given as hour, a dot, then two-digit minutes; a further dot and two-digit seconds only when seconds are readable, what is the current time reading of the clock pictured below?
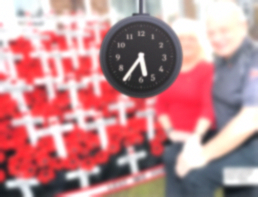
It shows 5.36
